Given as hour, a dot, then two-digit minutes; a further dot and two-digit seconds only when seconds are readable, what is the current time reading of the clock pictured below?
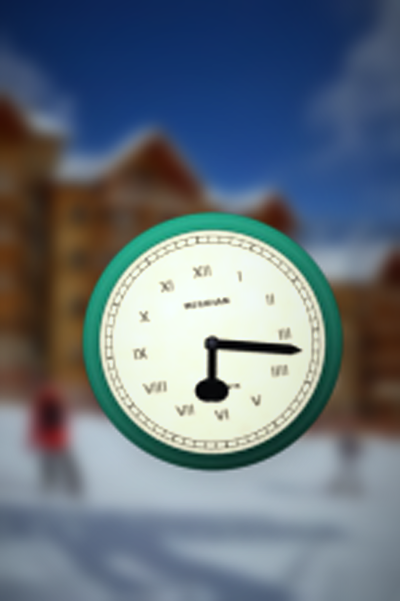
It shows 6.17
